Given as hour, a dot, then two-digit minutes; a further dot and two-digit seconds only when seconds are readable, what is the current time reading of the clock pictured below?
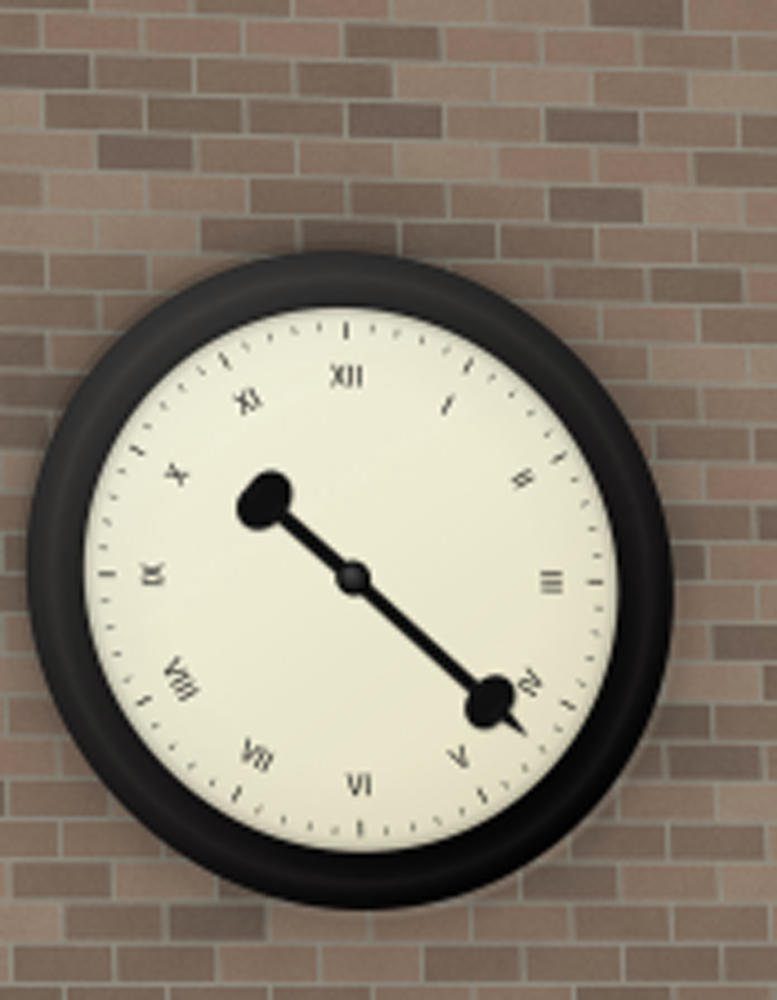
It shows 10.22
